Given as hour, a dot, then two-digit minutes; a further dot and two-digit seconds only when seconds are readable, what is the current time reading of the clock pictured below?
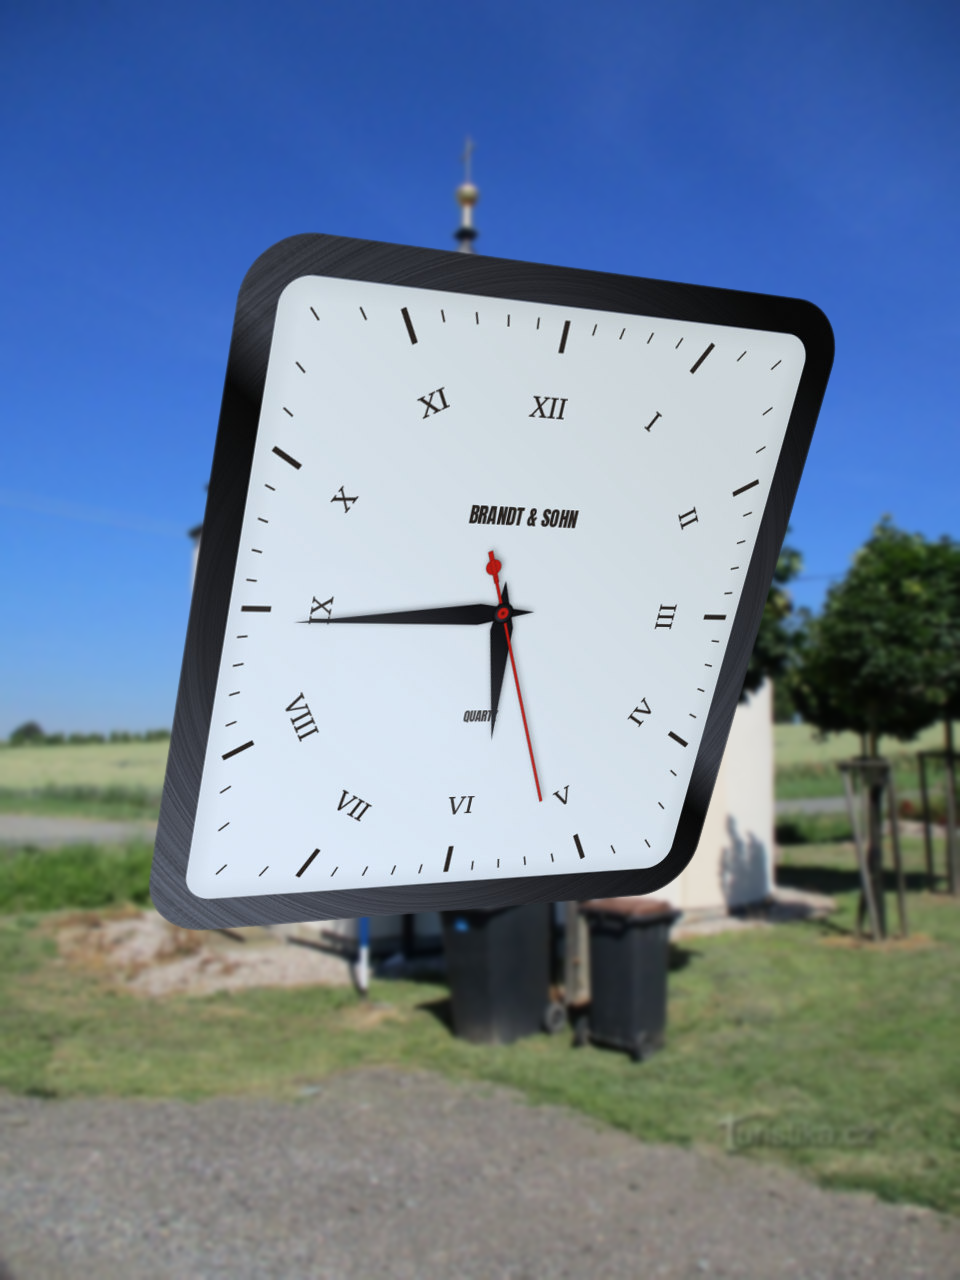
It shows 5.44.26
